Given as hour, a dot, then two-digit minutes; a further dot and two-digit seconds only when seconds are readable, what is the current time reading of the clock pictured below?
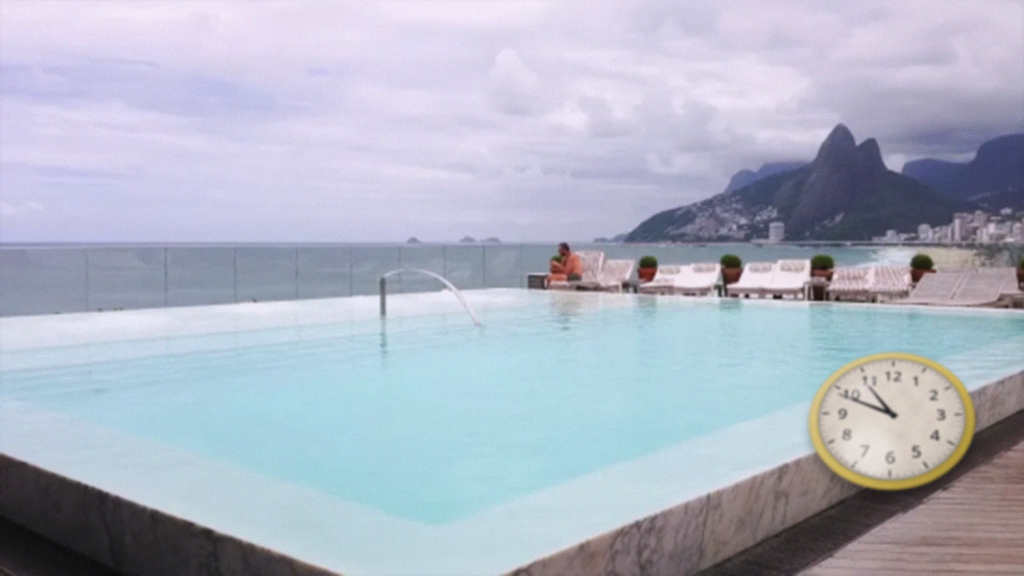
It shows 10.49
